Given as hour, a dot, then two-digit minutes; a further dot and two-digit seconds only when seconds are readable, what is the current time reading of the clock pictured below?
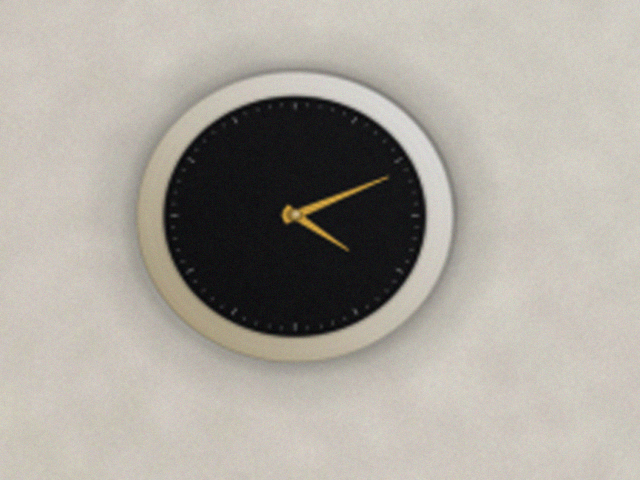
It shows 4.11
